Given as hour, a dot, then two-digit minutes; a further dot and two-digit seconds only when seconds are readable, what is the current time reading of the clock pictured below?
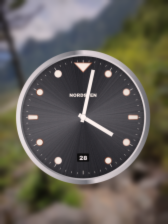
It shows 4.02
